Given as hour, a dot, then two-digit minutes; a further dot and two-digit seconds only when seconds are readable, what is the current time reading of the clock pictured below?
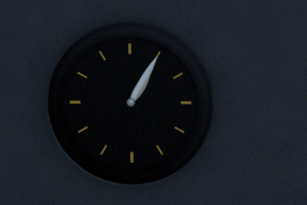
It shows 1.05
